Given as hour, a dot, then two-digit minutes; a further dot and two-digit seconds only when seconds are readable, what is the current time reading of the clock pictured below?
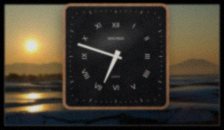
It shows 6.48
